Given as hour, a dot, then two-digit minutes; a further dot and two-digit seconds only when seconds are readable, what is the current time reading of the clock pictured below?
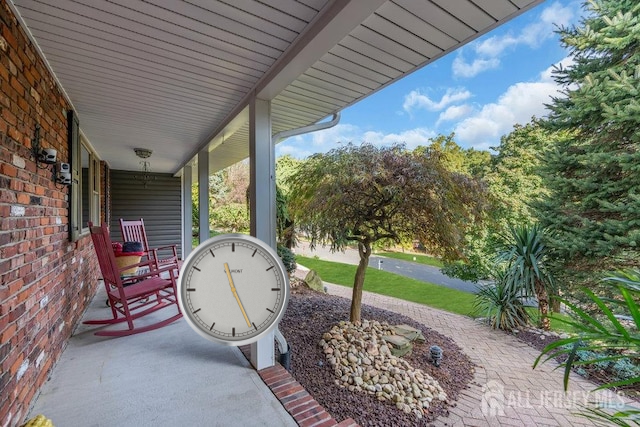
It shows 11.26
